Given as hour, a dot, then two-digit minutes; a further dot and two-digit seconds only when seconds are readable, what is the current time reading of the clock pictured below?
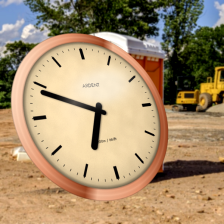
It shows 6.49
